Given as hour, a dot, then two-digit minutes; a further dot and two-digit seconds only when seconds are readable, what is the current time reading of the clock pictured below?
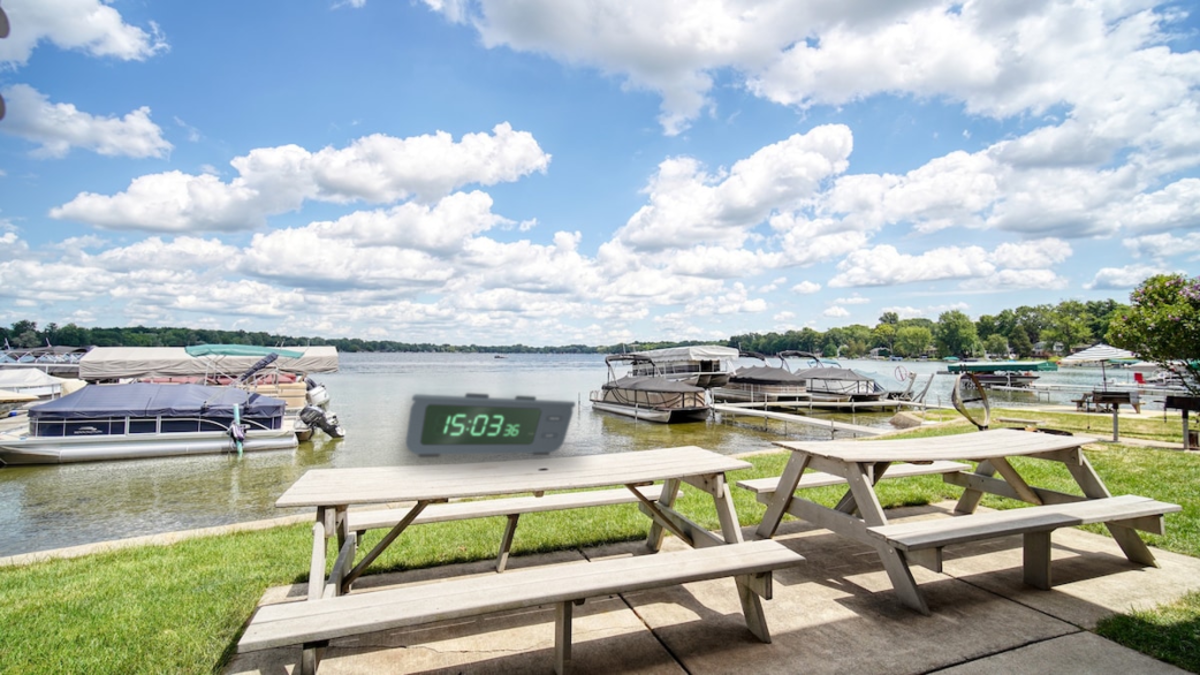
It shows 15.03
